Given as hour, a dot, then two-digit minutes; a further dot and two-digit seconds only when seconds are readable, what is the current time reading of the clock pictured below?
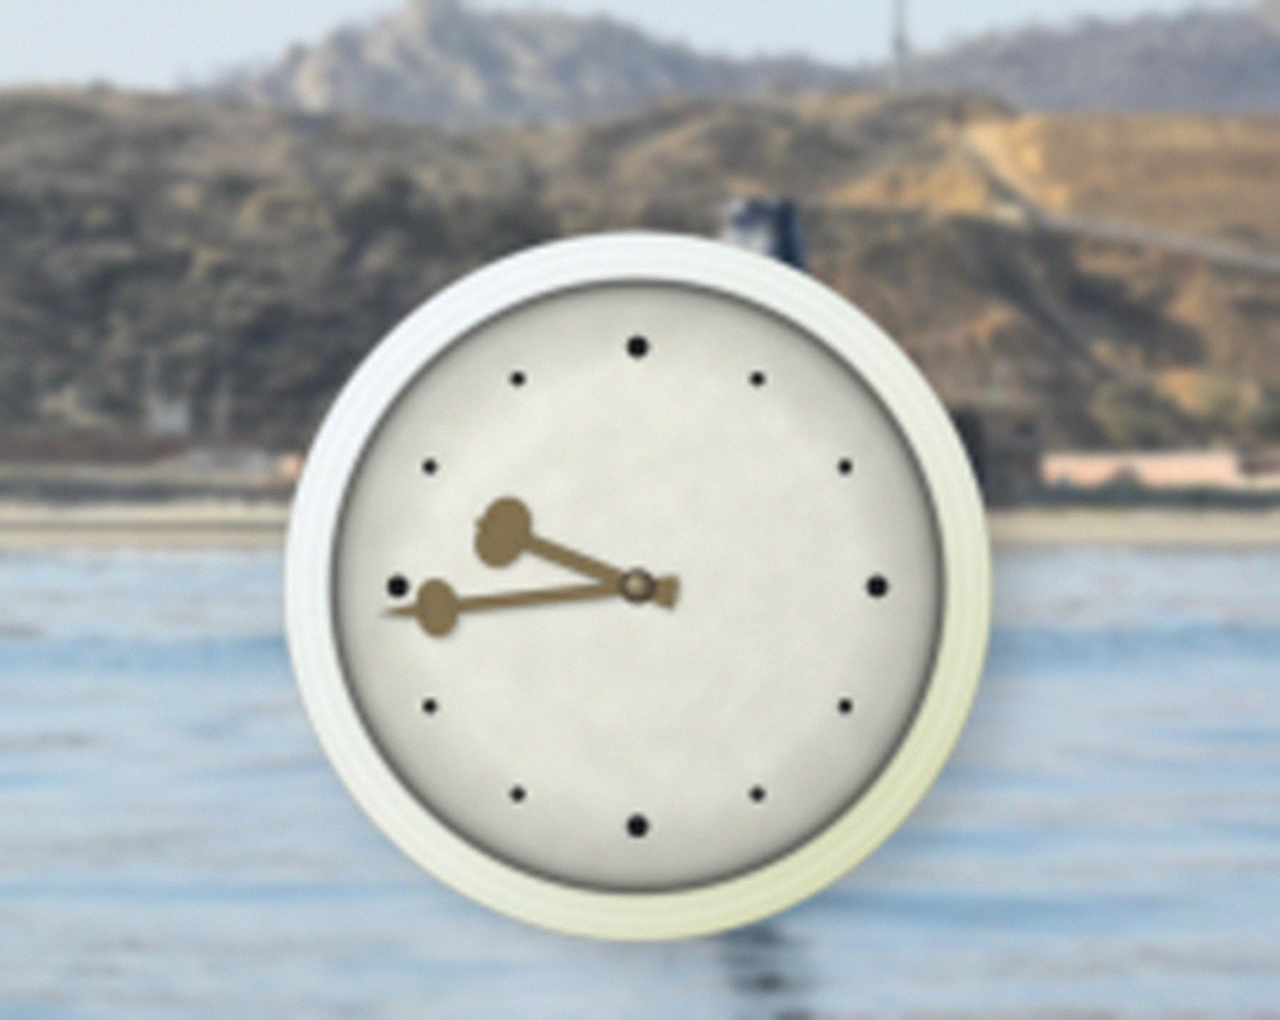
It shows 9.44
